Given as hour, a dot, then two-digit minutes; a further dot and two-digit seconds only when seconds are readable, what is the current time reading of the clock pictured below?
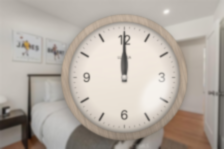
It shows 12.00
